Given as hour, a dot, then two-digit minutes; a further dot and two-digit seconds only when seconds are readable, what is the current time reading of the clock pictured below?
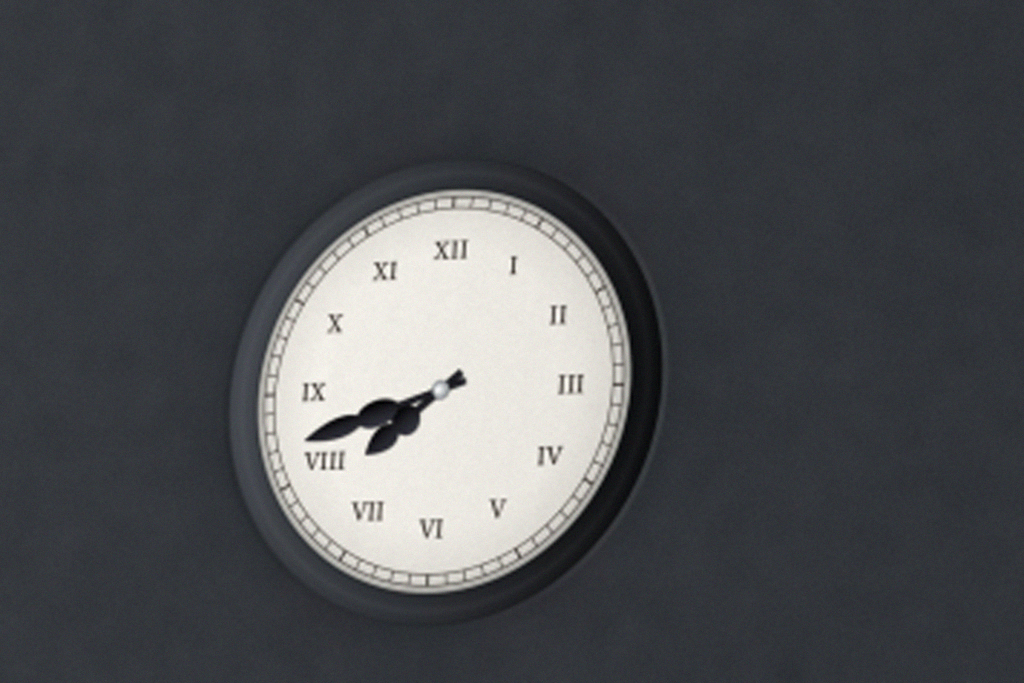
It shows 7.42
